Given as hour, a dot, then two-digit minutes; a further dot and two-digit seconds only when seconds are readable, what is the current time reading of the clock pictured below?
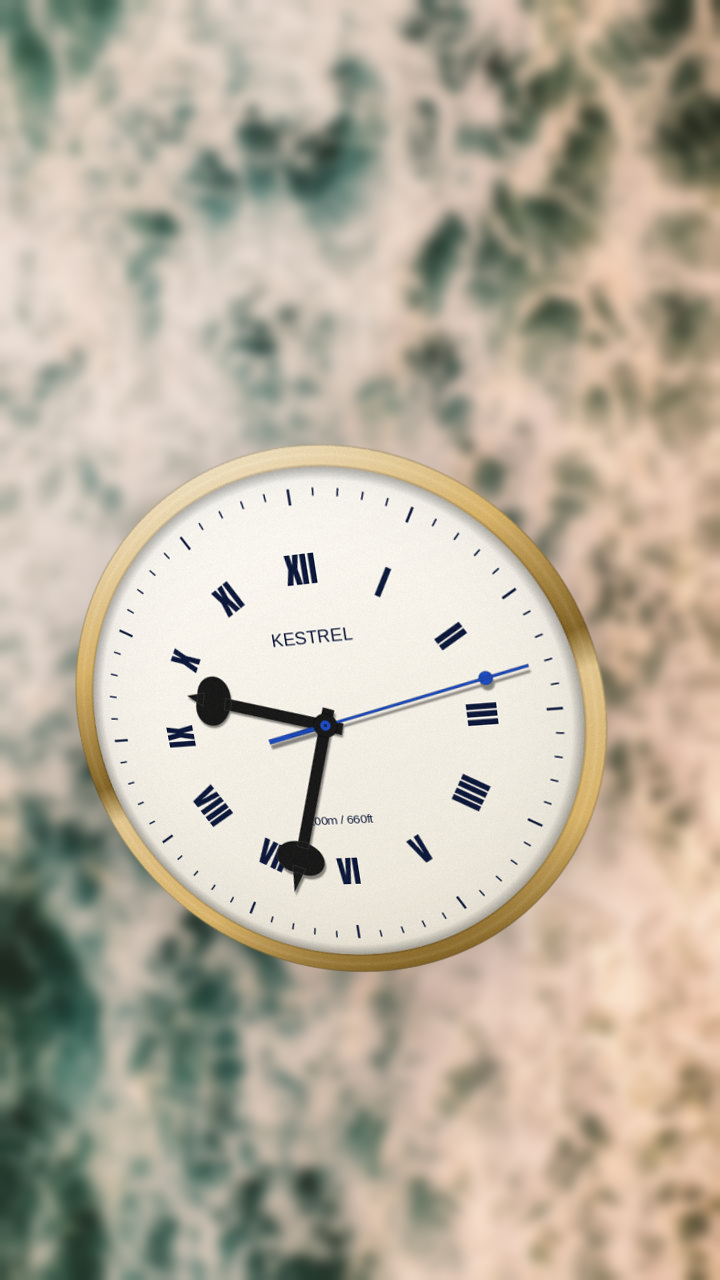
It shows 9.33.13
